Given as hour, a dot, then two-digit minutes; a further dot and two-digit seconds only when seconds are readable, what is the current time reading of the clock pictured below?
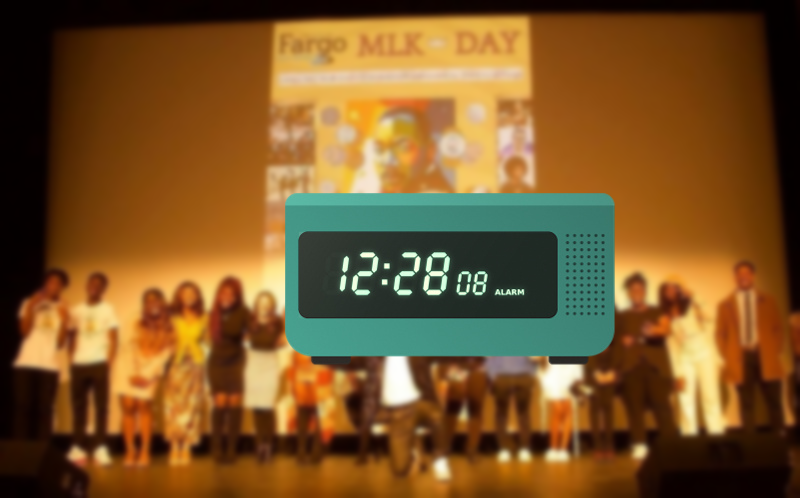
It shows 12.28.08
